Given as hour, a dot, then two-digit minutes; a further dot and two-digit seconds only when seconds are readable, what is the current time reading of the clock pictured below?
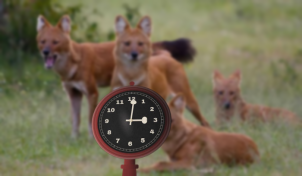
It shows 3.01
